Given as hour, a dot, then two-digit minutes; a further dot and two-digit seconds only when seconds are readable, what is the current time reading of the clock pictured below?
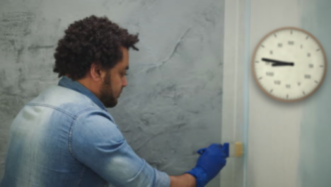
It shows 8.46
